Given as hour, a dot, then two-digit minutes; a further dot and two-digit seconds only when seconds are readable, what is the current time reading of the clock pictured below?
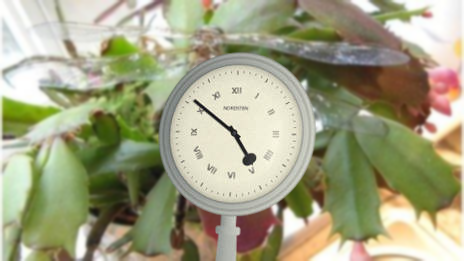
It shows 4.51
